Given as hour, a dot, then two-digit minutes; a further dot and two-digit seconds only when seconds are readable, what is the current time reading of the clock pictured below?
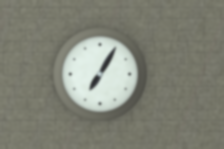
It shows 7.05
